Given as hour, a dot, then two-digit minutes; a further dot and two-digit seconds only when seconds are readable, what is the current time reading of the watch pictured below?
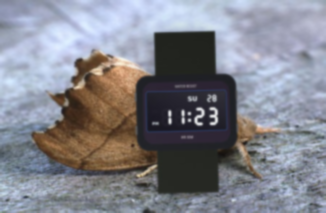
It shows 11.23
